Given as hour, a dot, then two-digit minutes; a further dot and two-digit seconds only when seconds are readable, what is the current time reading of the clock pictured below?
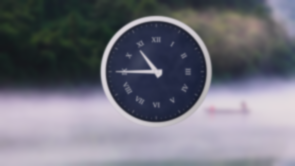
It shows 10.45
